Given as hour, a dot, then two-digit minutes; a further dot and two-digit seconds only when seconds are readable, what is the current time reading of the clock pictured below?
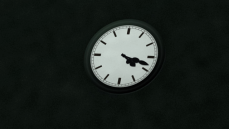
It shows 4.18
